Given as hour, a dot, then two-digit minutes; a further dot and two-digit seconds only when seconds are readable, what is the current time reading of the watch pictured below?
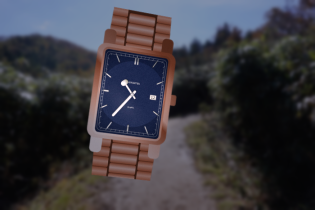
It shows 10.36
